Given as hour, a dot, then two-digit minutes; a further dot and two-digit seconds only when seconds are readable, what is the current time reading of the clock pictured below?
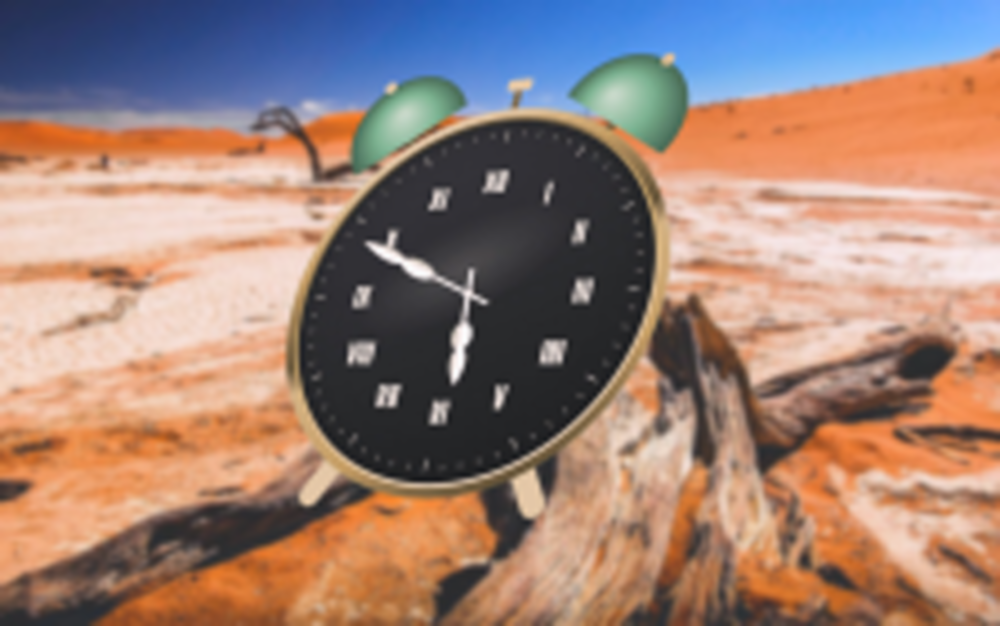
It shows 5.49
